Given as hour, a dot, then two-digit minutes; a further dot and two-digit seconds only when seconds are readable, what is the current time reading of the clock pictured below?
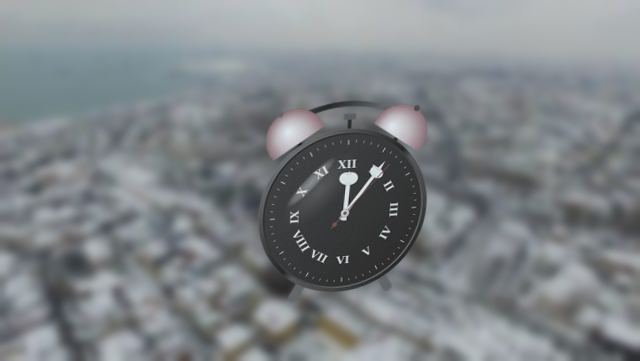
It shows 12.06.07
